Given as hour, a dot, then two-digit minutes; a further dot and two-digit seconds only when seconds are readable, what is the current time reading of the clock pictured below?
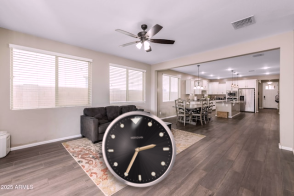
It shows 2.35
